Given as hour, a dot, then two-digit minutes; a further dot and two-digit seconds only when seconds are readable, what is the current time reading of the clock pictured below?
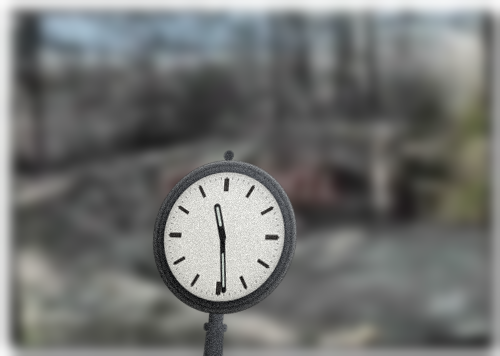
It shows 11.29
